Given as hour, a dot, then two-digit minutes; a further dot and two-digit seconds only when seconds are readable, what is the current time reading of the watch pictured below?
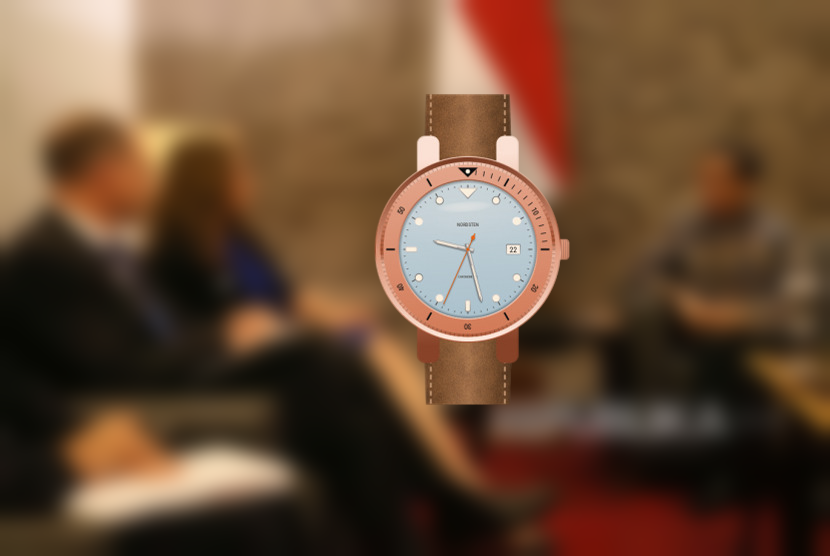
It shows 9.27.34
